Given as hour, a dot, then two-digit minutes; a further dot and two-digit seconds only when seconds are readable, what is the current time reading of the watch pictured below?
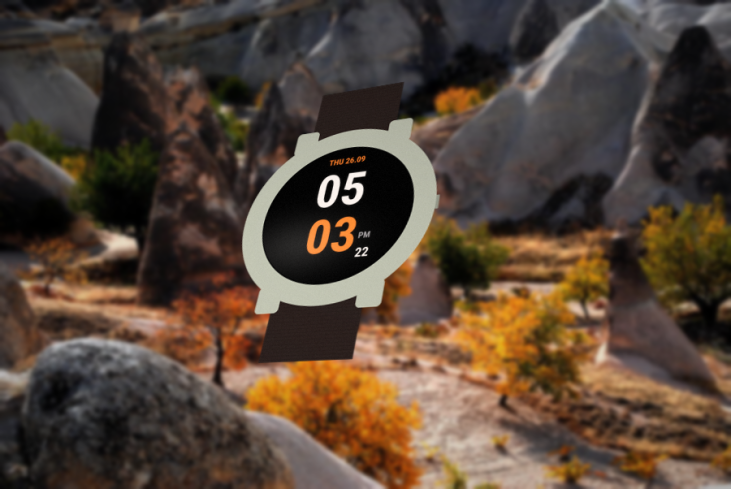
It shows 5.03.22
